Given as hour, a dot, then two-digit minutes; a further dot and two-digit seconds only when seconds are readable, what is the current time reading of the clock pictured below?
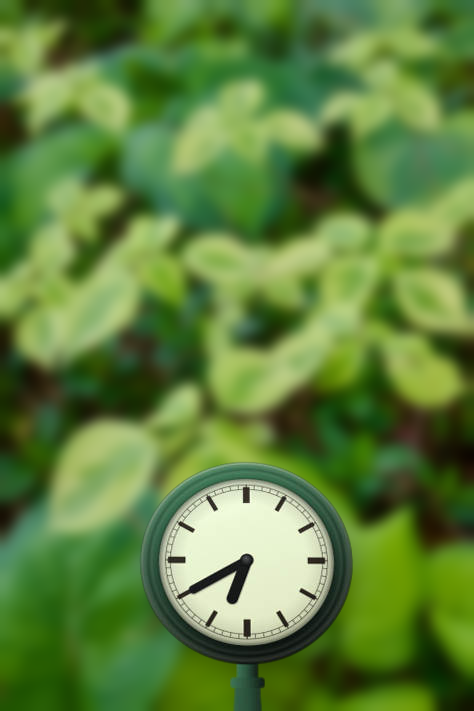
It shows 6.40
